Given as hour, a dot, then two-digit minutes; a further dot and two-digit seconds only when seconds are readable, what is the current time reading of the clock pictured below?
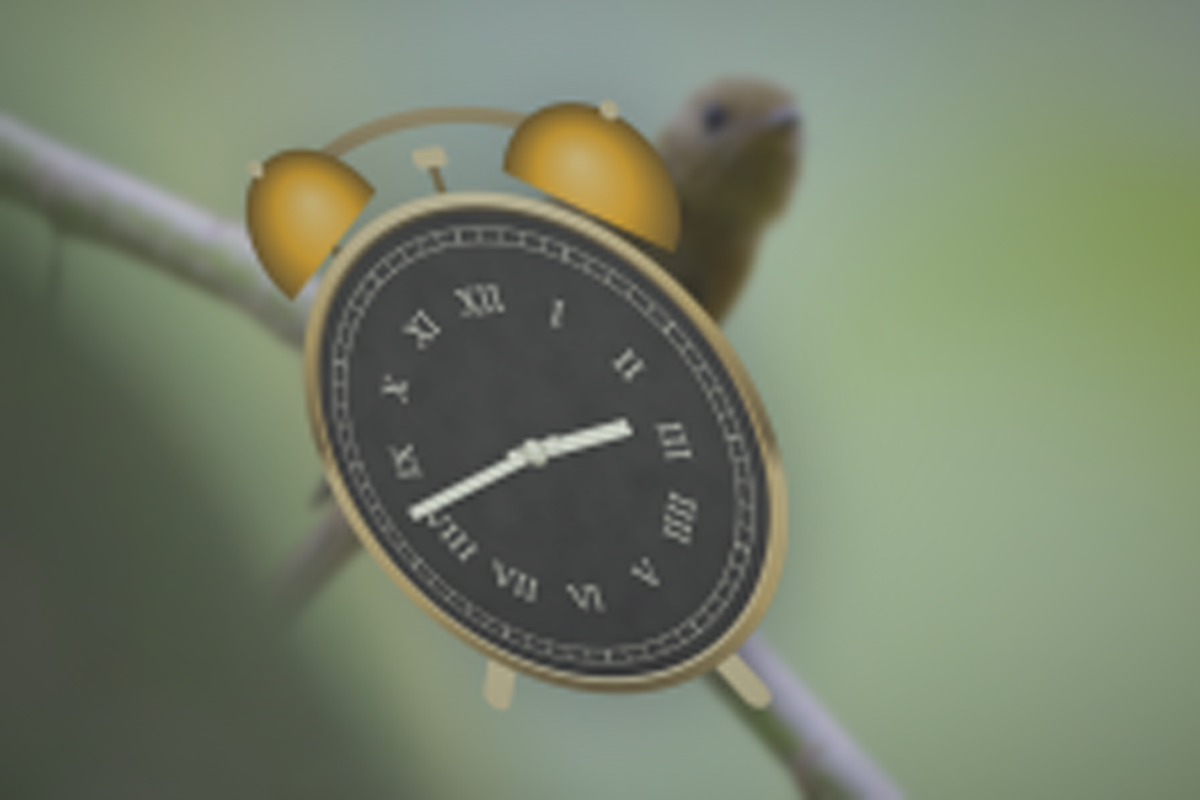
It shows 2.42
